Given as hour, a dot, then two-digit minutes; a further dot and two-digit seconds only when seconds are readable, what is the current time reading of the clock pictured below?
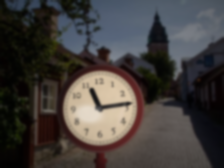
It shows 11.14
